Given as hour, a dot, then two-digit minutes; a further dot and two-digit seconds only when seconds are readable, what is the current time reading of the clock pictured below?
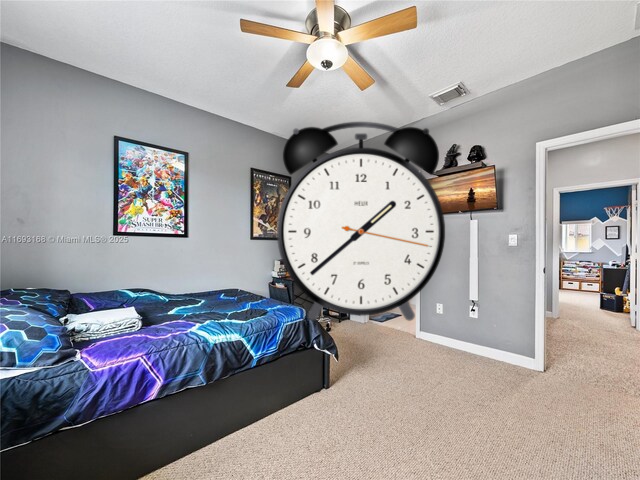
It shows 1.38.17
